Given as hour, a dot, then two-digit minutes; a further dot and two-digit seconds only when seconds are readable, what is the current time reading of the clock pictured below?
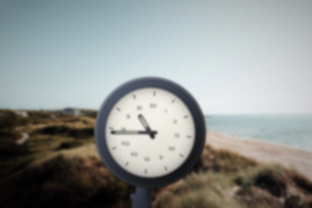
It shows 10.44
